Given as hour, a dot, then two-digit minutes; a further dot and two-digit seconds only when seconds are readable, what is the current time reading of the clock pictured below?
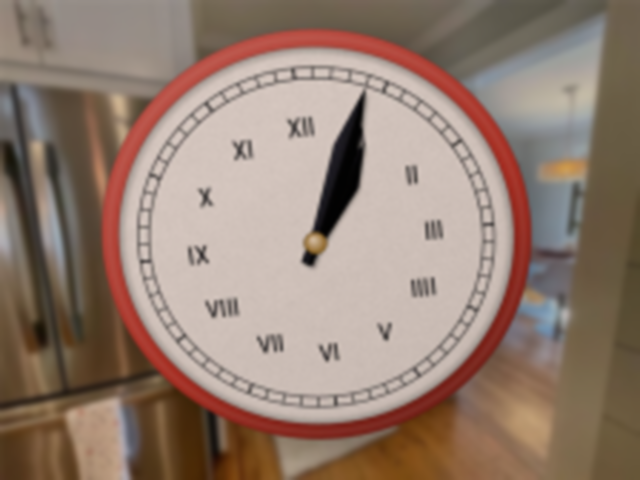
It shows 1.04
